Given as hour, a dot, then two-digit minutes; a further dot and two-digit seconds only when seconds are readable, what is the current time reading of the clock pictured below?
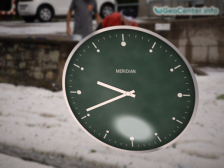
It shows 9.41
